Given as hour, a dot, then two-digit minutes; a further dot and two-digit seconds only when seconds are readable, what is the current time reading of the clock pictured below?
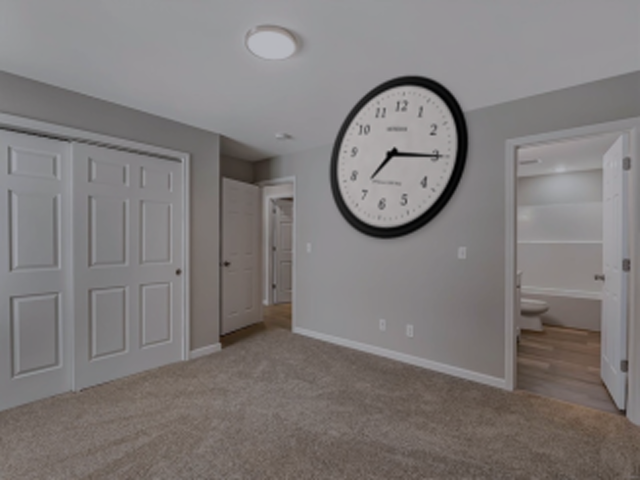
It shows 7.15
